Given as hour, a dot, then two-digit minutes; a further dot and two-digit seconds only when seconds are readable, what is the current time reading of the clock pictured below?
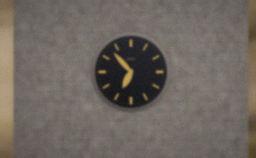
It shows 6.53
